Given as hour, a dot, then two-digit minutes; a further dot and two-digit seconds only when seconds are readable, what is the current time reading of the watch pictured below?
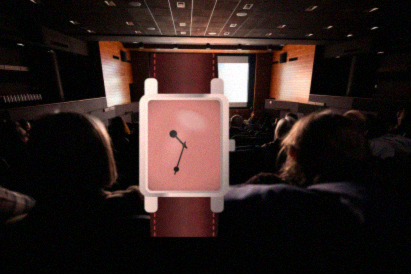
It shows 10.33
